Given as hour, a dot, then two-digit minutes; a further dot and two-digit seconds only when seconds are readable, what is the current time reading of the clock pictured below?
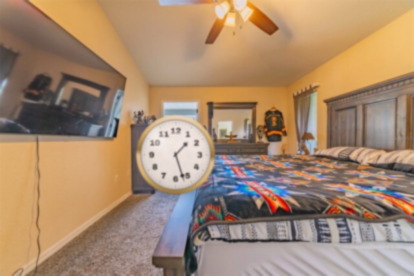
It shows 1.27
